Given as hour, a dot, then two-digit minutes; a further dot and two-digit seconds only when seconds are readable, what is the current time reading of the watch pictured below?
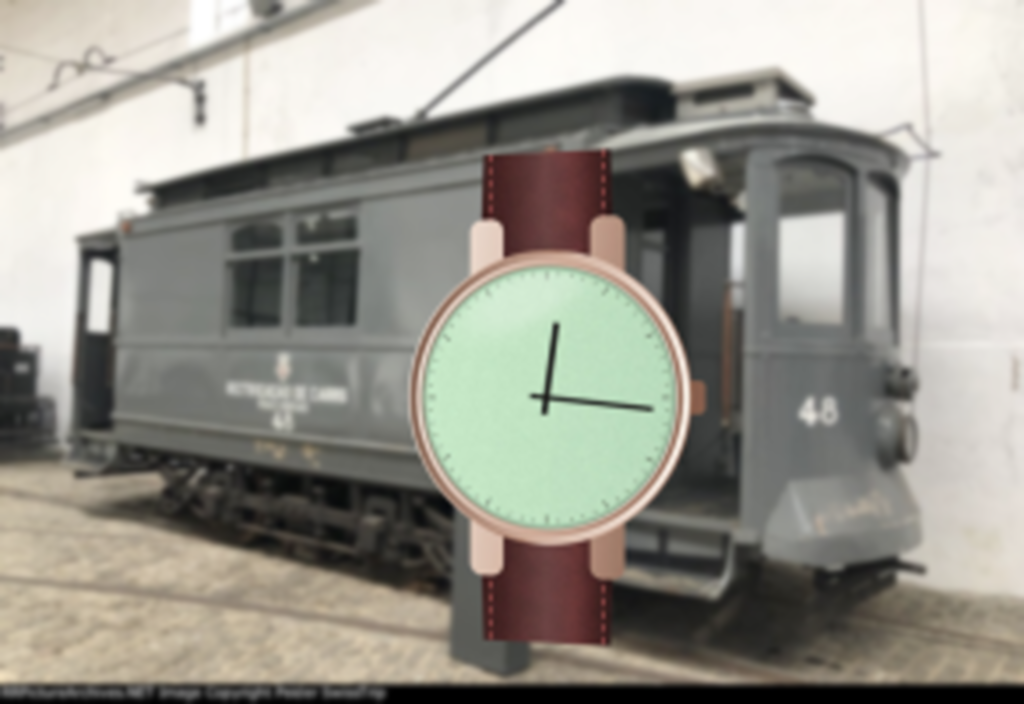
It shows 12.16
